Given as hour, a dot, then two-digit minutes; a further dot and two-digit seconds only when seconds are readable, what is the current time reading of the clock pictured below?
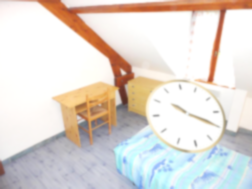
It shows 10.20
